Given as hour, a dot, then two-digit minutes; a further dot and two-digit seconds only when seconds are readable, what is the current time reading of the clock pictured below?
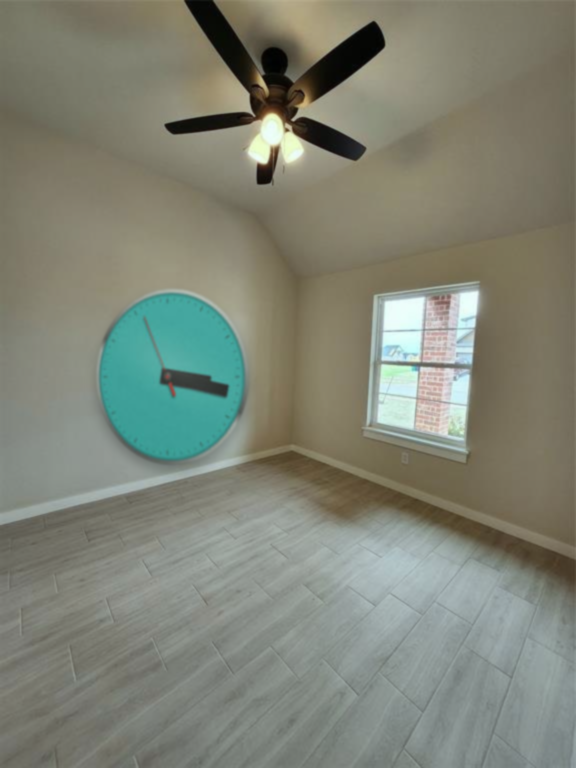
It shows 3.16.56
